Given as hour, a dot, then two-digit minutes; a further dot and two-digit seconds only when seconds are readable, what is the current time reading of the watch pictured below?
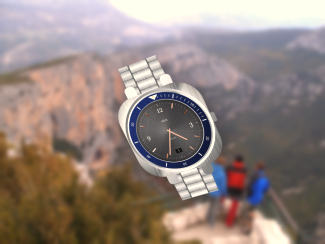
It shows 4.34
